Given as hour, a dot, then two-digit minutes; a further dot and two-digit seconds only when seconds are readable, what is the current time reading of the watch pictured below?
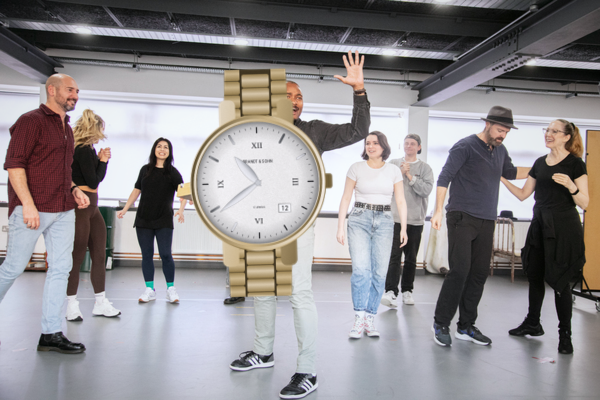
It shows 10.39
